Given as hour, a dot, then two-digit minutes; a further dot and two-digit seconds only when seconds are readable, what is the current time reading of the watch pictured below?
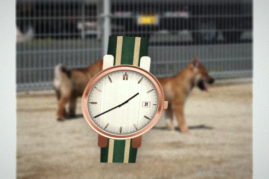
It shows 1.40
